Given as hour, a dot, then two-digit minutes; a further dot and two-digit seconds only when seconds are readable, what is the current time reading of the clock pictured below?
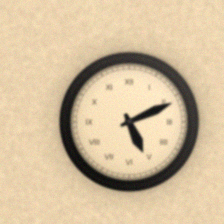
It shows 5.11
